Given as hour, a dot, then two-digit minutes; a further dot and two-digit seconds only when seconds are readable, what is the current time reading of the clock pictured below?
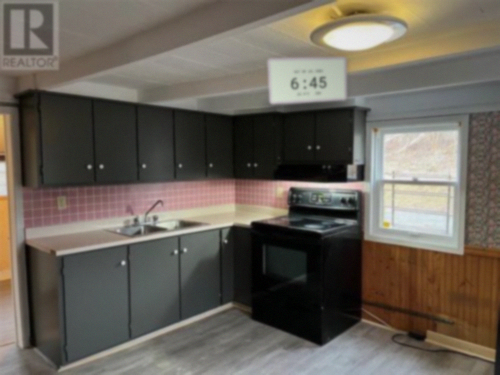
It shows 6.45
